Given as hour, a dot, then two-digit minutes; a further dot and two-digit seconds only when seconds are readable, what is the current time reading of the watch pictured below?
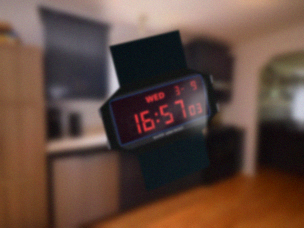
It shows 16.57
